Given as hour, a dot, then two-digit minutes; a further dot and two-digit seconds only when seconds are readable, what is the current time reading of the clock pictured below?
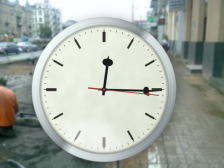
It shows 12.15.16
